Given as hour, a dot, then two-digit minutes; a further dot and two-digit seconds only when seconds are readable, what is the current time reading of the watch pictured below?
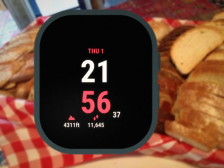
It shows 21.56.37
